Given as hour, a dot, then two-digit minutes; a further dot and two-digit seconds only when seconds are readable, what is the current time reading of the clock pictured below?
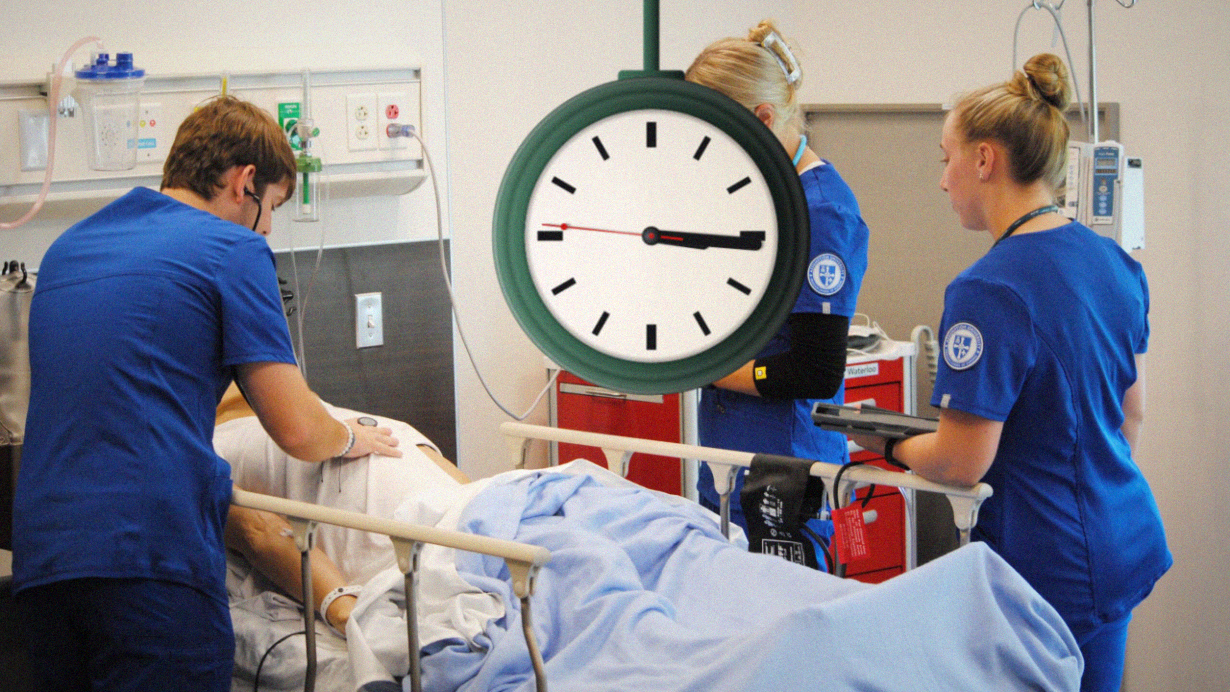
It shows 3.15.46
